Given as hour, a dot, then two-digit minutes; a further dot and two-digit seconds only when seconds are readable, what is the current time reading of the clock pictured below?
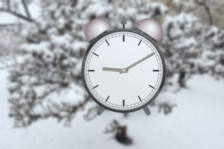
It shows 9.10
